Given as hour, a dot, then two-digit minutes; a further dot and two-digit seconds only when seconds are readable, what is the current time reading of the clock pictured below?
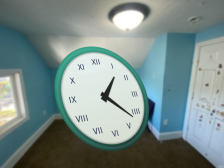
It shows 1.22
